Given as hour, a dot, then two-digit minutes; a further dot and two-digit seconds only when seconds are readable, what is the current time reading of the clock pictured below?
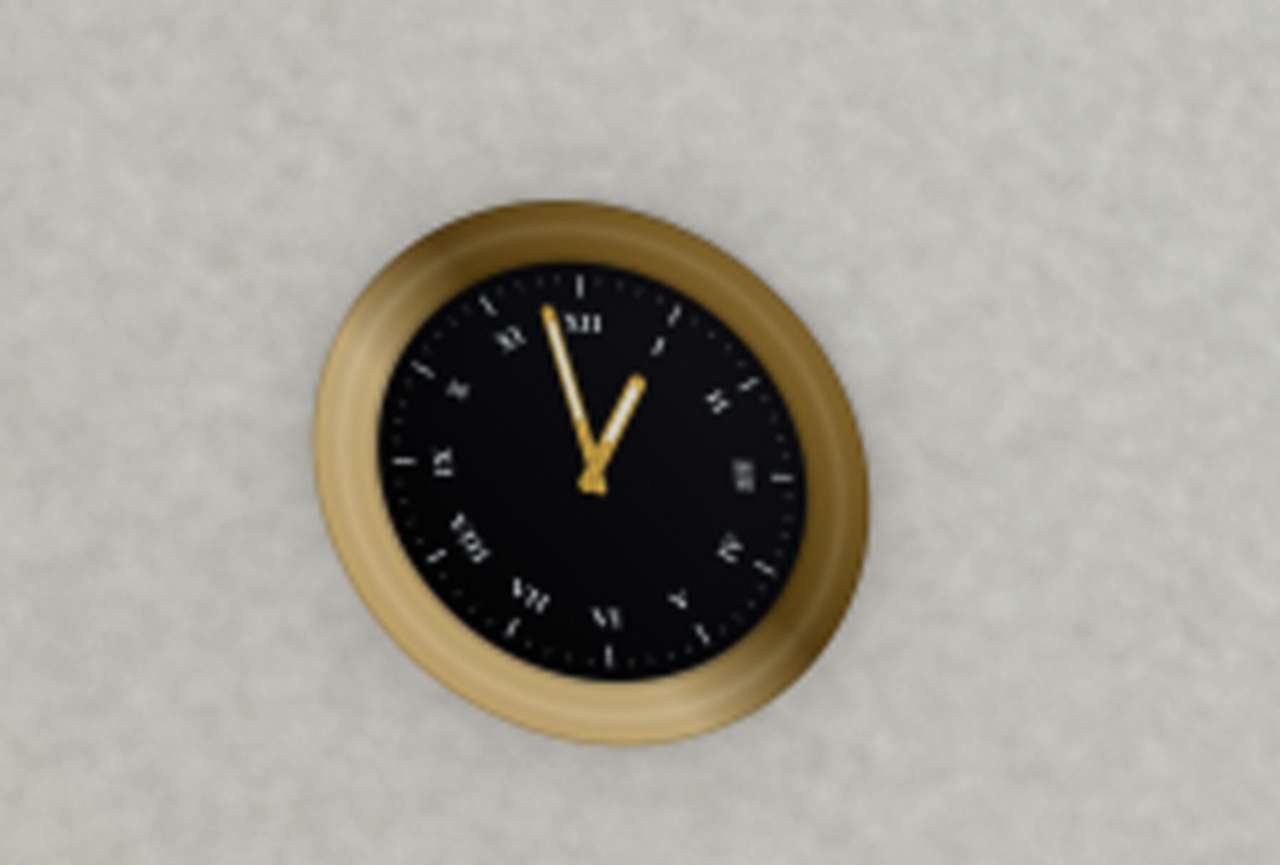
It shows 12.58
